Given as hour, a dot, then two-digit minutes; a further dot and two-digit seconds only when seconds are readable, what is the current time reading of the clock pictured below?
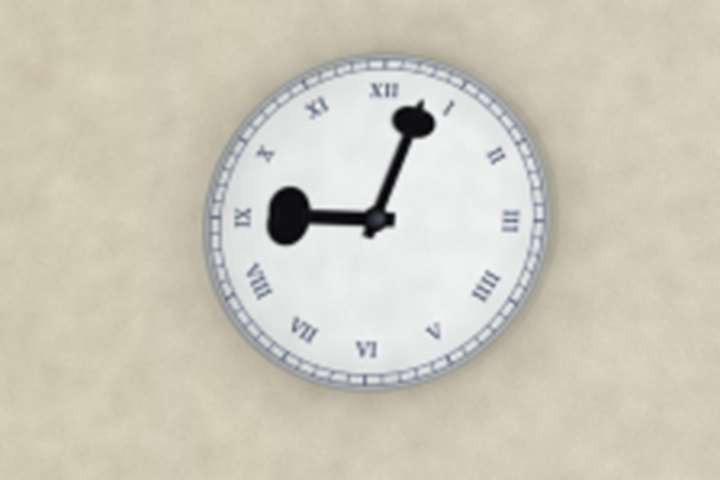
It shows 9.03
